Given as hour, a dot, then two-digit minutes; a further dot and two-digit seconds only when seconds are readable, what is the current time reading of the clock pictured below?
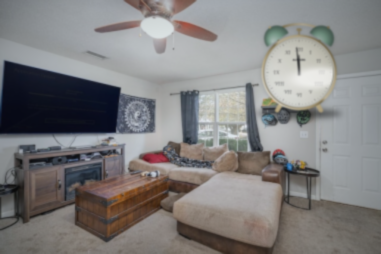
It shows 11.59
